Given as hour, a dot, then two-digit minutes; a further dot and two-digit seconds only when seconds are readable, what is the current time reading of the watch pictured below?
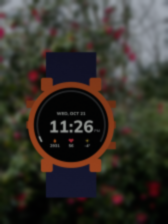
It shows 11.26
